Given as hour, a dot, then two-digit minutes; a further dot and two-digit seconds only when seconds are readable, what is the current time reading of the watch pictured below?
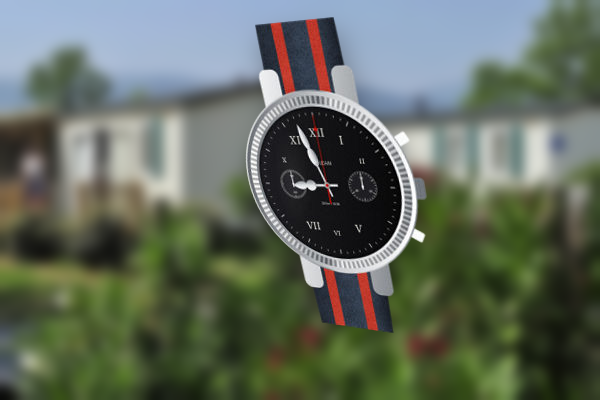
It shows 8.57
